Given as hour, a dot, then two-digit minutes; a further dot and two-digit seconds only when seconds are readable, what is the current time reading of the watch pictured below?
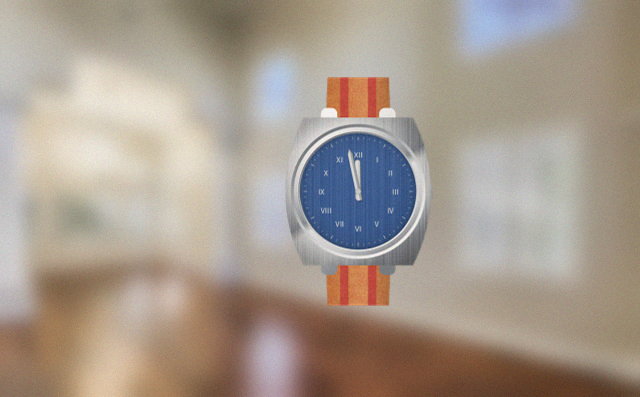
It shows 11.58
